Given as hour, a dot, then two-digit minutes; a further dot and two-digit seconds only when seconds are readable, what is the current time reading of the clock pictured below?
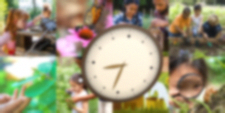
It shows 8.32
